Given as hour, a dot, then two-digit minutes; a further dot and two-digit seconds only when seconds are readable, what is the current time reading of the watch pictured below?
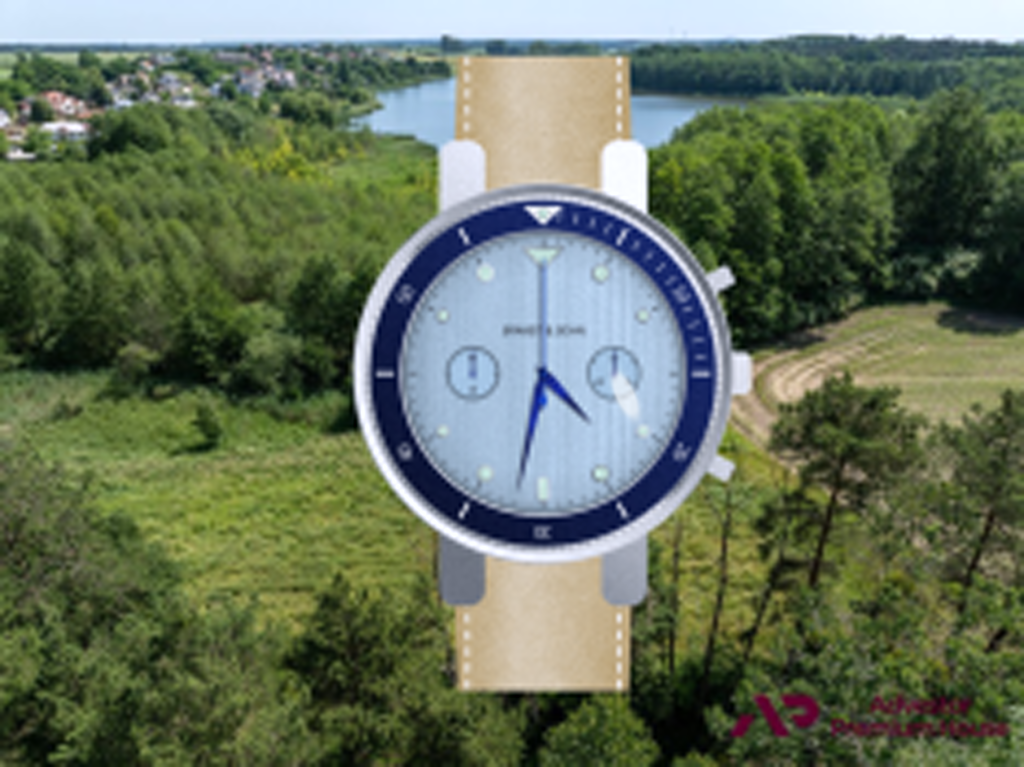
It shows 4.32
